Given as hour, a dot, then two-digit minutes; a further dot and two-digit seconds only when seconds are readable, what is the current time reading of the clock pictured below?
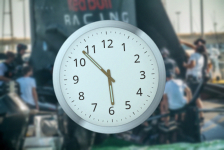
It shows 5.53
